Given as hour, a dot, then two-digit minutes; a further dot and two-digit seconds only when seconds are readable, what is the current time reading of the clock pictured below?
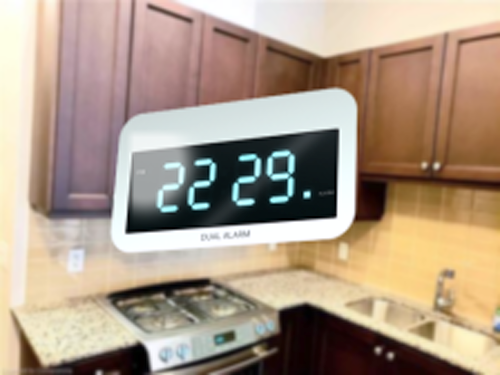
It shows 22.29
